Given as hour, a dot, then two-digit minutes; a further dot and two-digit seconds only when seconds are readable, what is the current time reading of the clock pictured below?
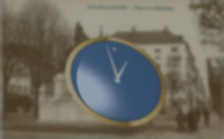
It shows 12.58
